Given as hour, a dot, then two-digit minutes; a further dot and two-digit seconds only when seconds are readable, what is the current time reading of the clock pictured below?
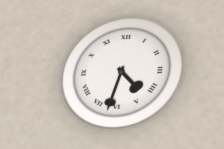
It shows 4.32
